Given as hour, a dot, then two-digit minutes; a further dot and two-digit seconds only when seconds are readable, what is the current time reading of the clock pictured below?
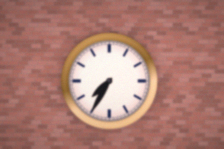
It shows 7.35
